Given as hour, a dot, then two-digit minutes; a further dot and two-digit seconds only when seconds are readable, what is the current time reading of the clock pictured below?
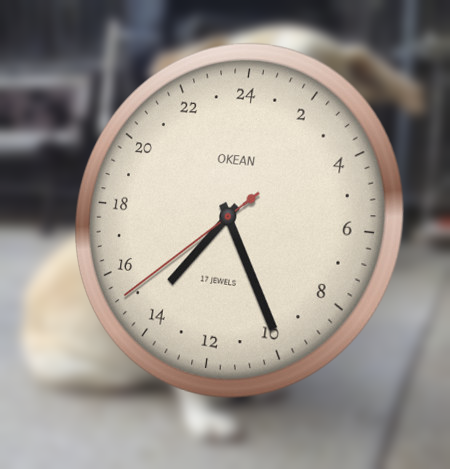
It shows 14.24.38
